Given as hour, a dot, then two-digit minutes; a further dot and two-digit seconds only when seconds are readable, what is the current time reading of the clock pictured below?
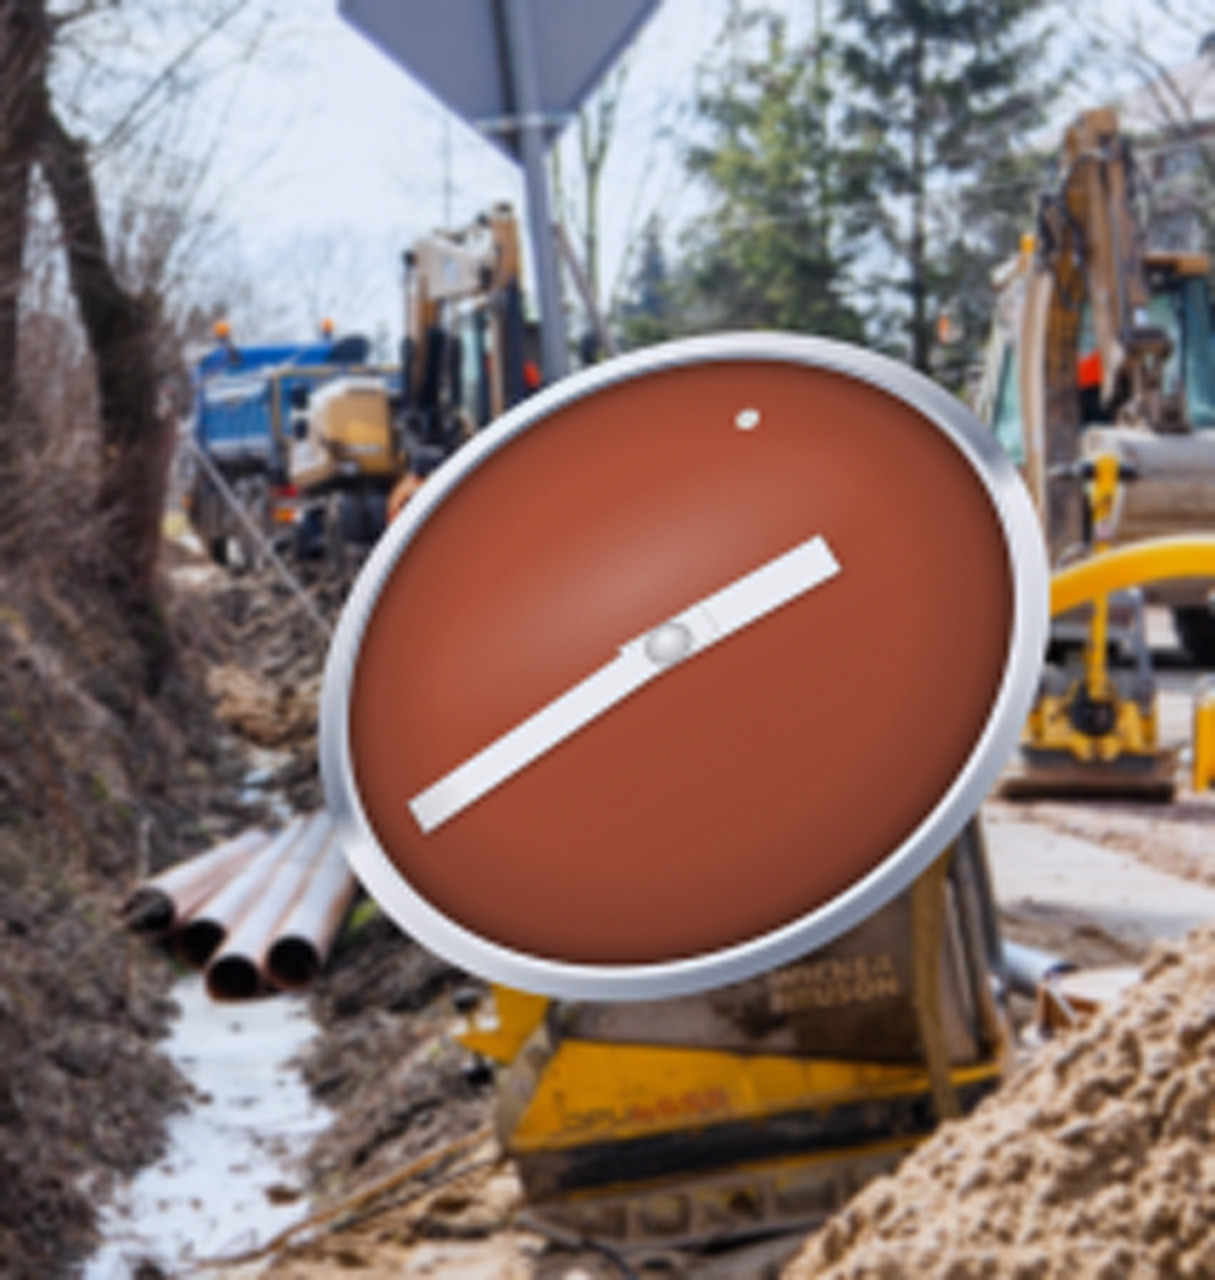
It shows 1.37
